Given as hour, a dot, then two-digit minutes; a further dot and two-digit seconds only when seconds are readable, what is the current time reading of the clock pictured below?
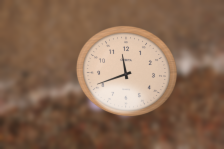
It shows 11.41
